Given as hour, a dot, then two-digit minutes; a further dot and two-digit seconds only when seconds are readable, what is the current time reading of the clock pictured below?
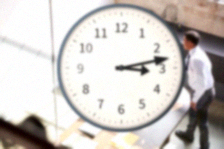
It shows 3.13
